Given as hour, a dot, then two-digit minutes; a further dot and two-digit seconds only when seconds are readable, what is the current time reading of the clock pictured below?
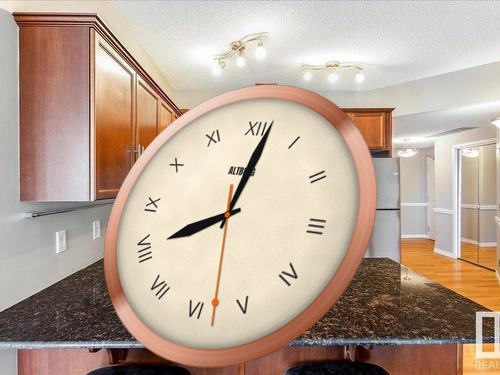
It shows 8.01.28
